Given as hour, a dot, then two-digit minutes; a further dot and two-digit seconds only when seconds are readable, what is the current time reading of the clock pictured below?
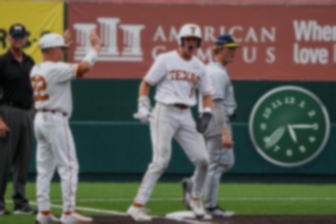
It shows 5.15
